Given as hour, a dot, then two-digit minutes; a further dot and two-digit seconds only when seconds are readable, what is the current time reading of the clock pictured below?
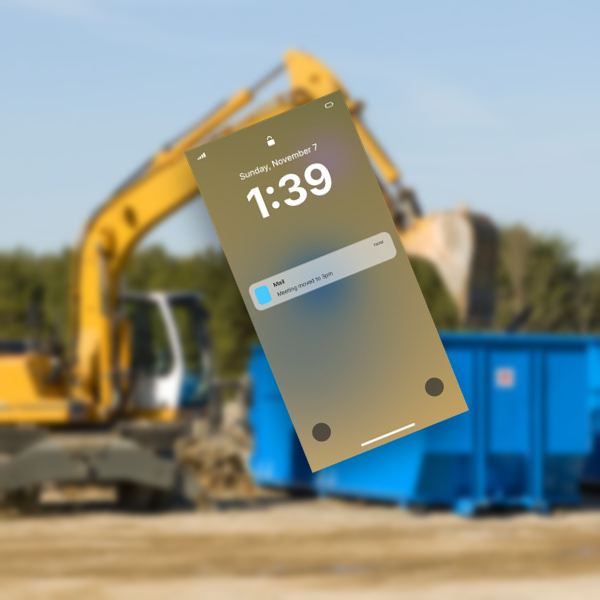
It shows 1.39
